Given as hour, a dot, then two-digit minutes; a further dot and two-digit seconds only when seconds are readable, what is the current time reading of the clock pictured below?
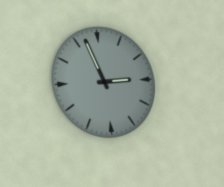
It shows 2.57
